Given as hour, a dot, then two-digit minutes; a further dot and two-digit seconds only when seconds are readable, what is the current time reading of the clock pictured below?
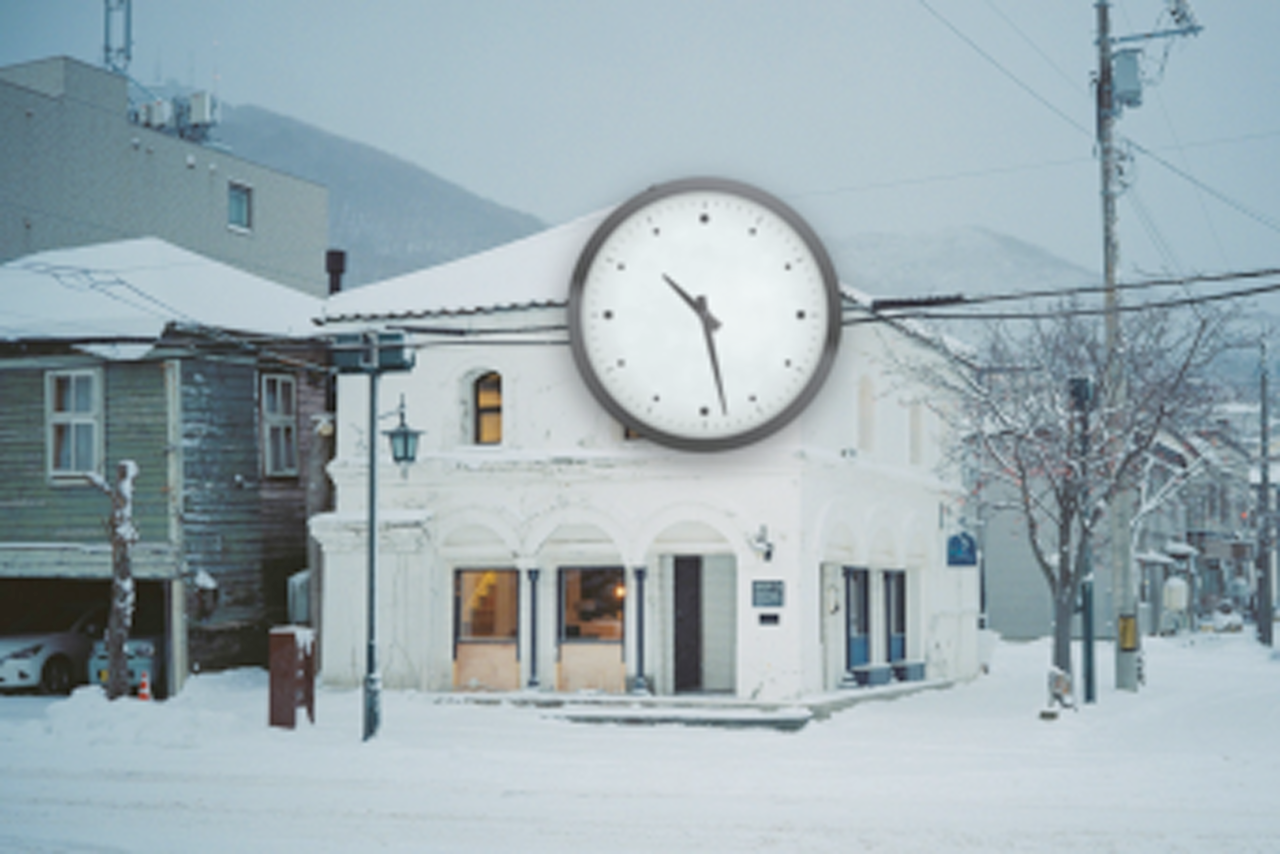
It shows 10.28
